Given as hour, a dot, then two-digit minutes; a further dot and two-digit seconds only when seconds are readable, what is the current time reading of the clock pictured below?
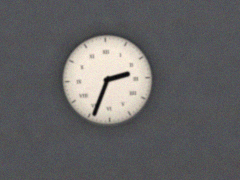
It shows 2.34
